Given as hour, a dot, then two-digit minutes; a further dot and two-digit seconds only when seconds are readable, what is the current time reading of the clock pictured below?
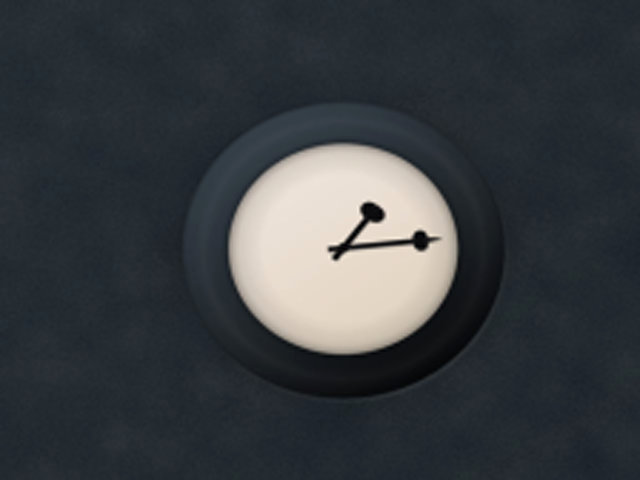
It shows 1.14
